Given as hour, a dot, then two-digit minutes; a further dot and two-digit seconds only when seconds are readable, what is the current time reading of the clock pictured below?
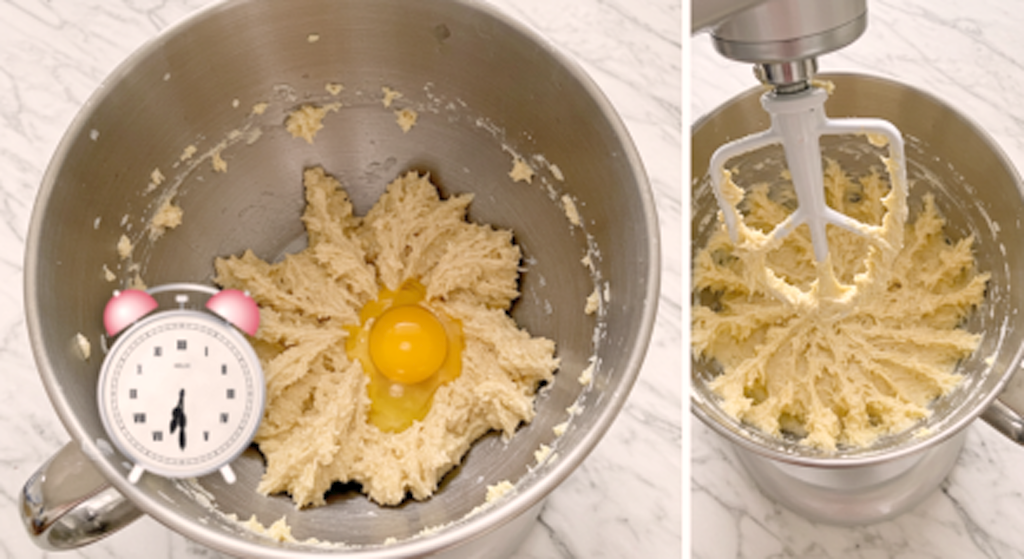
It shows 6.30
